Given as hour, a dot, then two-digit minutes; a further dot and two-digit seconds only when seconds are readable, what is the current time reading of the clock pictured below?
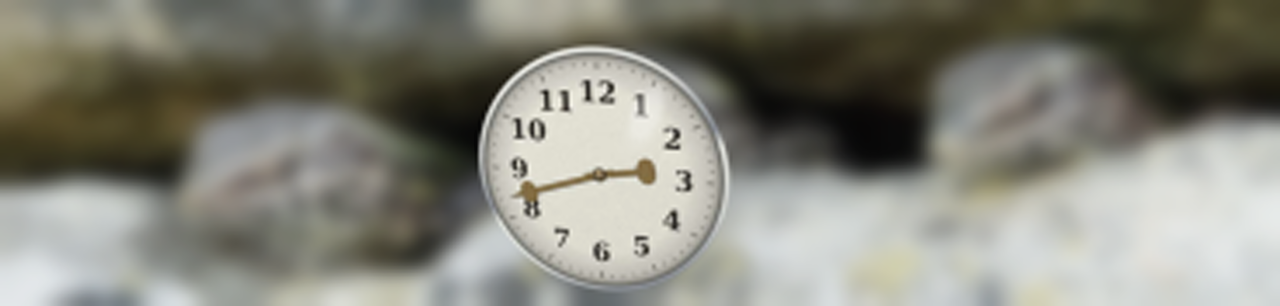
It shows 2.42
